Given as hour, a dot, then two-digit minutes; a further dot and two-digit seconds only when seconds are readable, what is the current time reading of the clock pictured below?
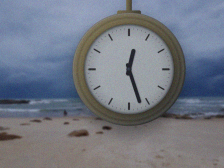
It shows 12.27
